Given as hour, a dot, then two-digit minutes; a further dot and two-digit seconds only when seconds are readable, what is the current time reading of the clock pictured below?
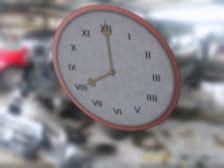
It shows 8.00
